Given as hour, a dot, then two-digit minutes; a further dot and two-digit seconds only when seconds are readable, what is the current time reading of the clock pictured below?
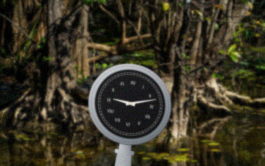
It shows 9.12
